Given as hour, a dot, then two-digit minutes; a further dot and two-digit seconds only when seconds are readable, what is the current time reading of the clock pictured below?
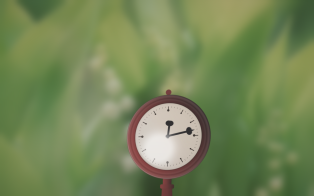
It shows 12.13
